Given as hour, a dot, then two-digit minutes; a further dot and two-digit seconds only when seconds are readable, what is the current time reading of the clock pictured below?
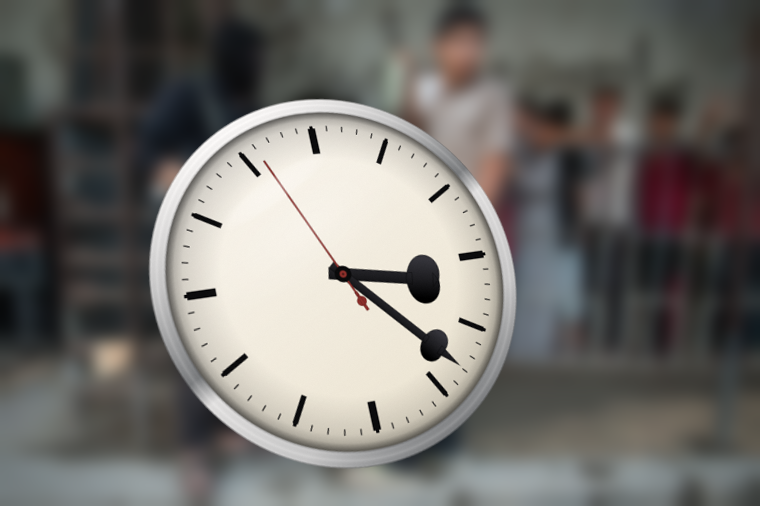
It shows 3.22.56
